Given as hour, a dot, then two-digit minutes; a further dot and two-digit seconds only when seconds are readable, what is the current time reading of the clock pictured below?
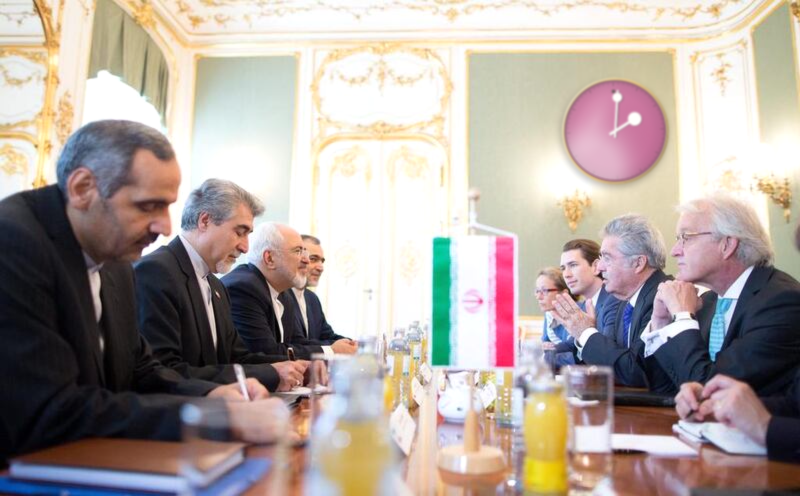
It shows 2.01
